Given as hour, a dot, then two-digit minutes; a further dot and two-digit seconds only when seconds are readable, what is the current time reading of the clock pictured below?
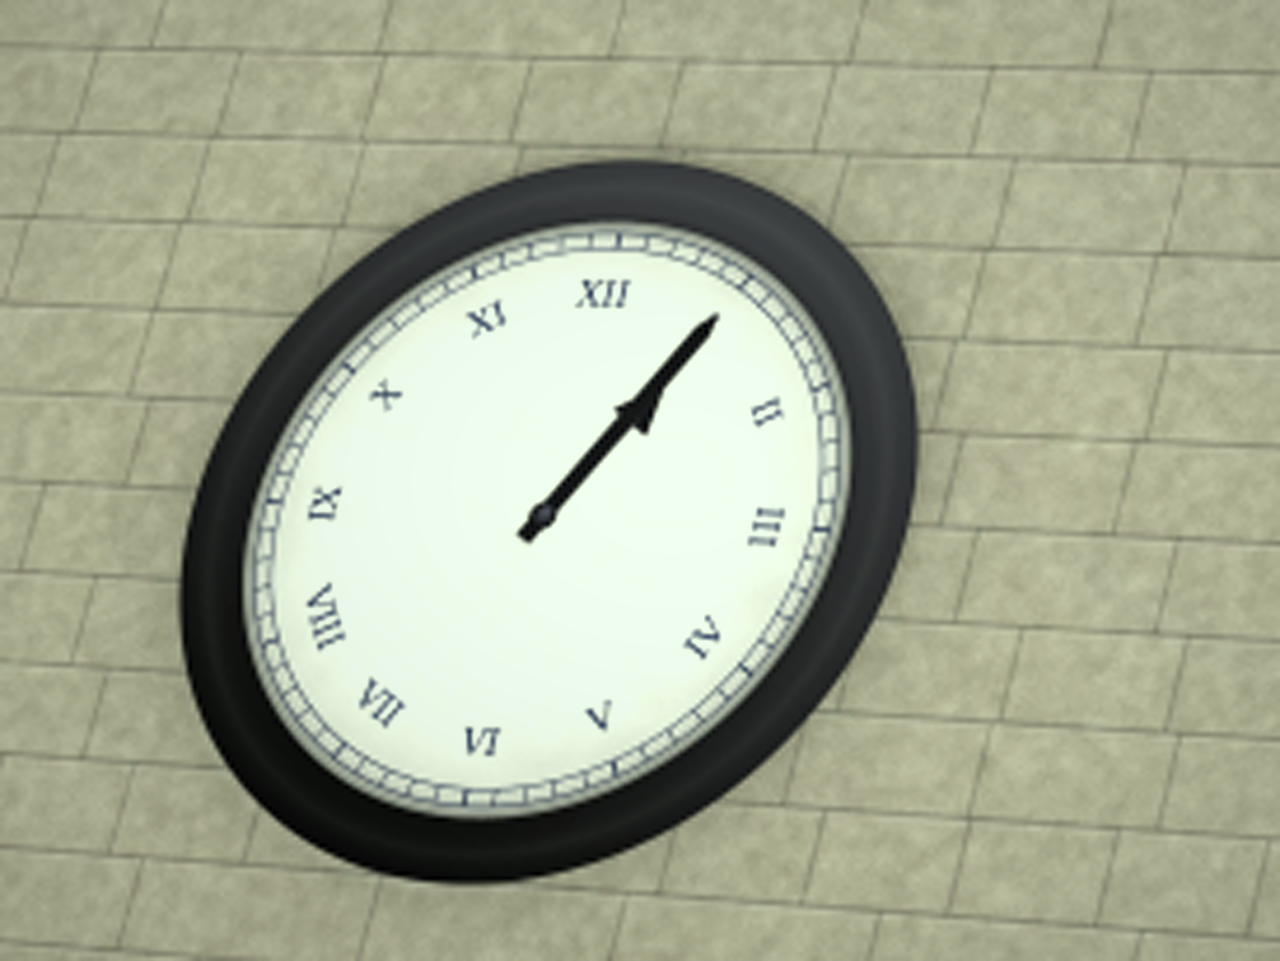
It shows 1.05
